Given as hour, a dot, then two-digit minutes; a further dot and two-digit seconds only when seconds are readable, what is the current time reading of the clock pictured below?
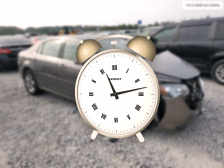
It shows 11.13
